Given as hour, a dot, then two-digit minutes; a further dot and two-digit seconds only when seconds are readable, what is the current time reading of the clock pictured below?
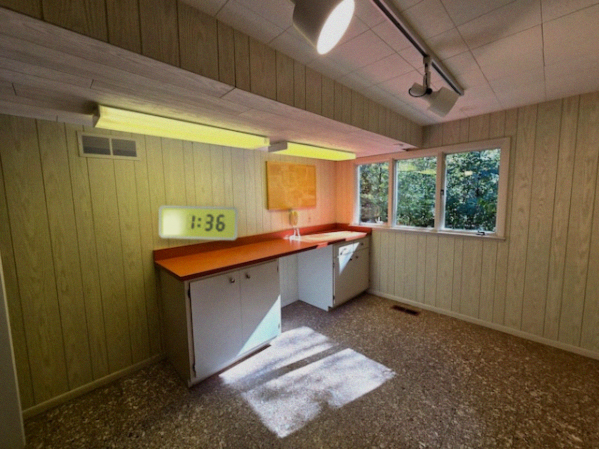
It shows 1.36
